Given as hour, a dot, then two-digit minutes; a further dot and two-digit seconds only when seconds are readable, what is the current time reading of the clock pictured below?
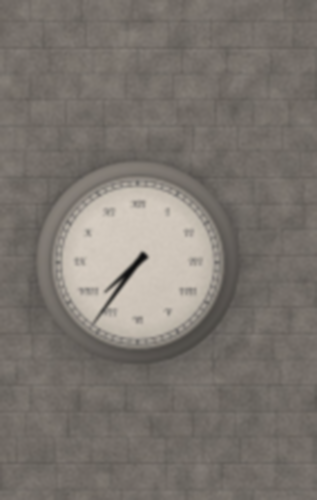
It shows 7.36
